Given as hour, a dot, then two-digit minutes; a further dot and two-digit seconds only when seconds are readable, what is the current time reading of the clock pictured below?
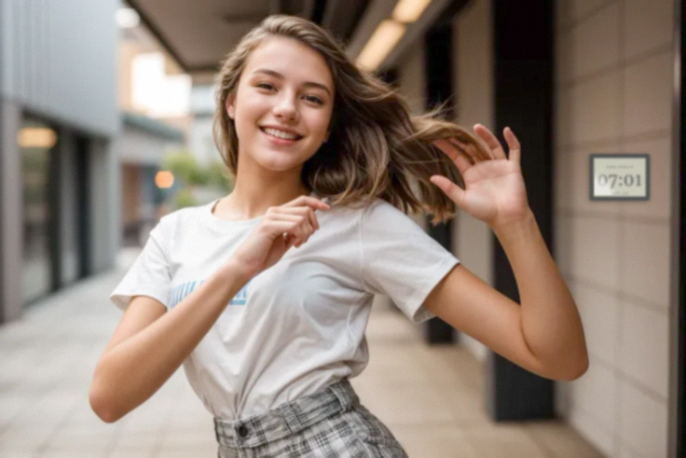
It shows 7.01
